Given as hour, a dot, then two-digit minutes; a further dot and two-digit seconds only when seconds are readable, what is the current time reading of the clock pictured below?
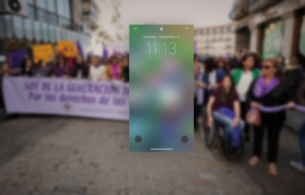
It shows 11.13
